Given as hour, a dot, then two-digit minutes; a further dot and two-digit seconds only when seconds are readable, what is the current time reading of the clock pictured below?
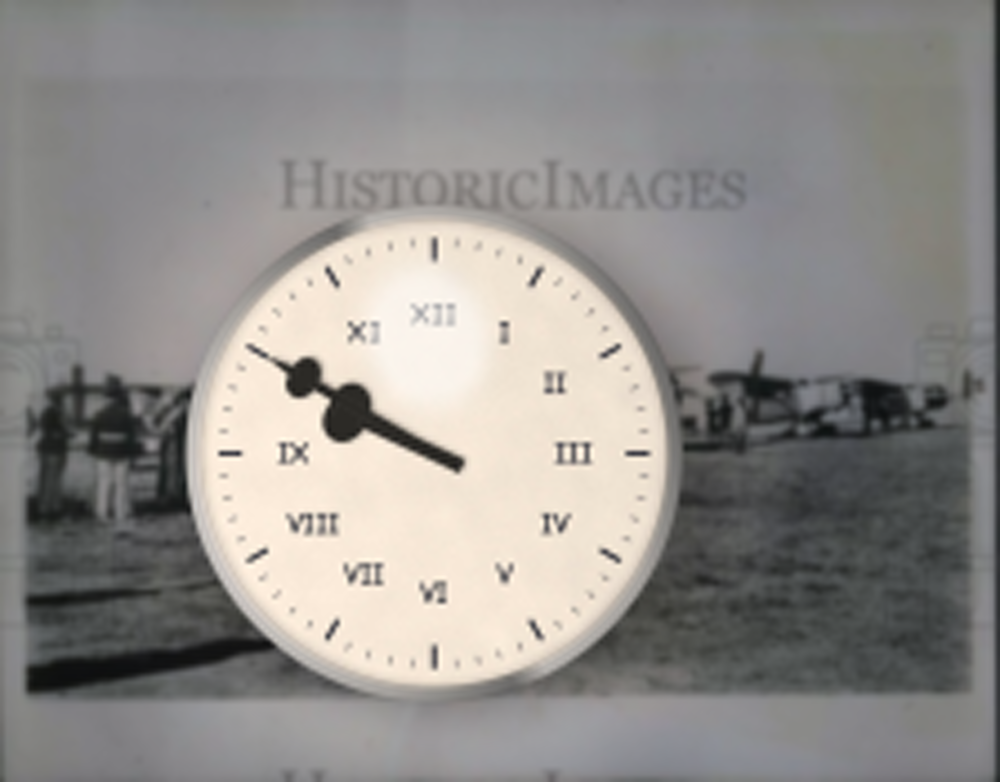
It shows 9.50
